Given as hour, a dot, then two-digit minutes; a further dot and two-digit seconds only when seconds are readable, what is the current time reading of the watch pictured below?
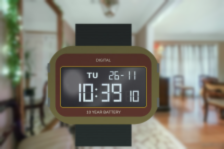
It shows 10.39.10
